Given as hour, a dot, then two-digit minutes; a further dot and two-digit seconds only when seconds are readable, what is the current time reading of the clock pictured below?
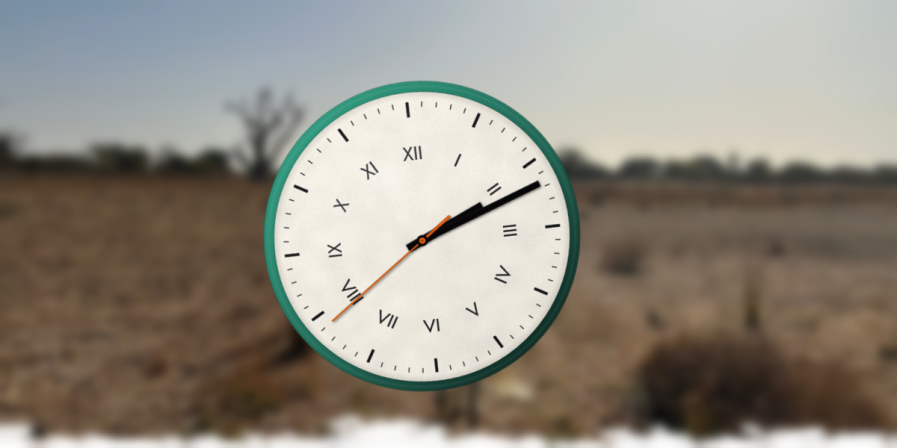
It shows 2.11.39
